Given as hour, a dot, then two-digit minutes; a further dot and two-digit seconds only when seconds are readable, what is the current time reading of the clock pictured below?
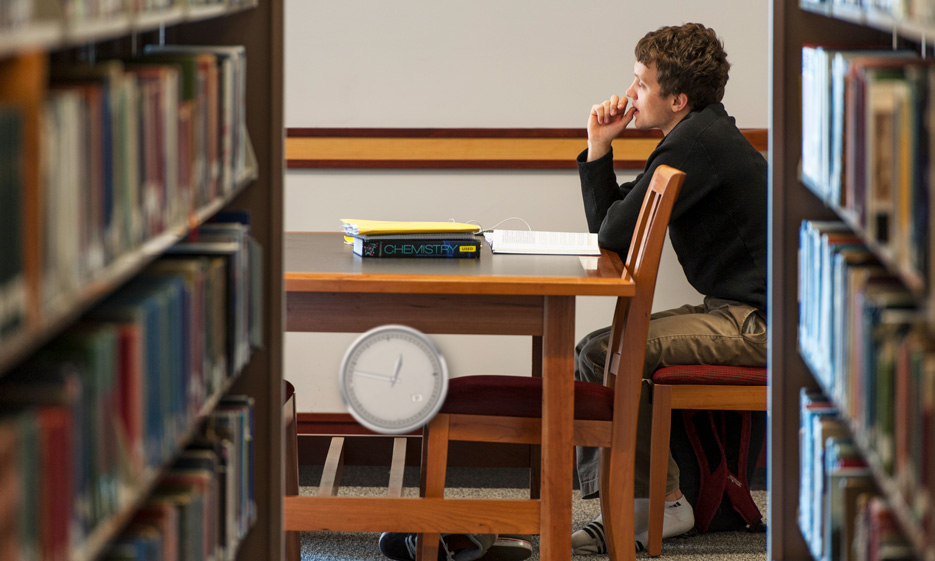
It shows 12.48
